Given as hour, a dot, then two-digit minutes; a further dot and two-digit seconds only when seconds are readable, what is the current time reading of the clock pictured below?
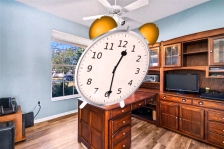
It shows 12.29
